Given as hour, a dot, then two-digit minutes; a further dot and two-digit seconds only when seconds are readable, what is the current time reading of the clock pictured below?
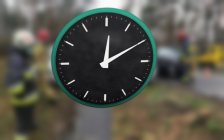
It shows 12.10
